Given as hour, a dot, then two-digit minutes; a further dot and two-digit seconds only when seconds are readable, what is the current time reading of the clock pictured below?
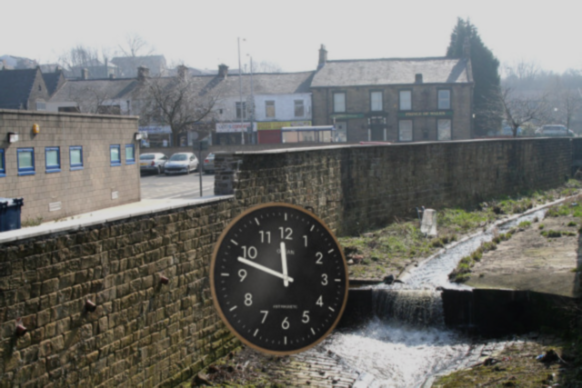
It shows 11.48
